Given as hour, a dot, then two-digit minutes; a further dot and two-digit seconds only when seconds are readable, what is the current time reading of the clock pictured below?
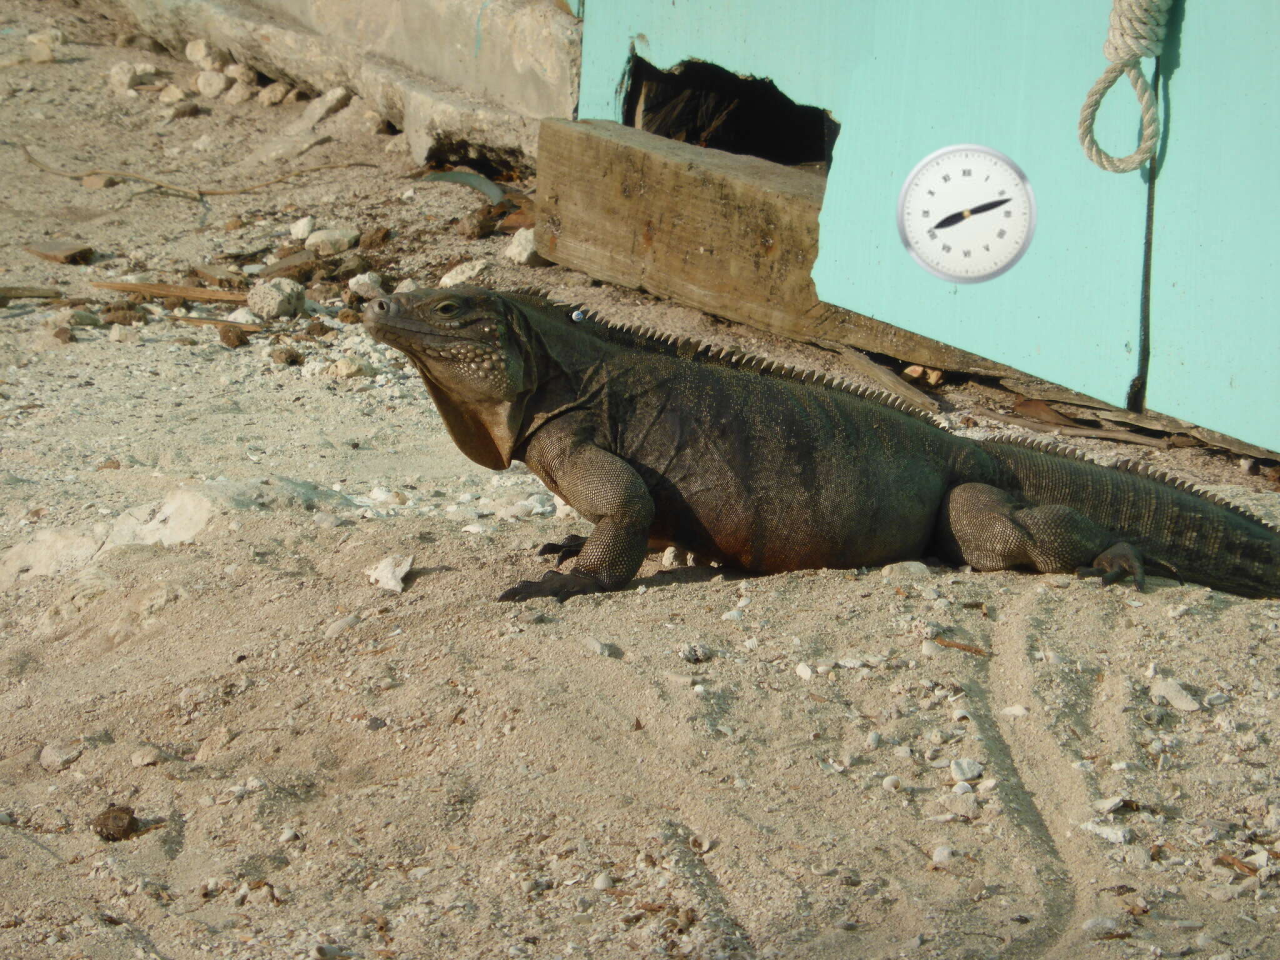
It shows 8.12
